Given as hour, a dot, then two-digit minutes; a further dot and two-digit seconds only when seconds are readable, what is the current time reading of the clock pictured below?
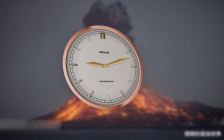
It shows 9.12
